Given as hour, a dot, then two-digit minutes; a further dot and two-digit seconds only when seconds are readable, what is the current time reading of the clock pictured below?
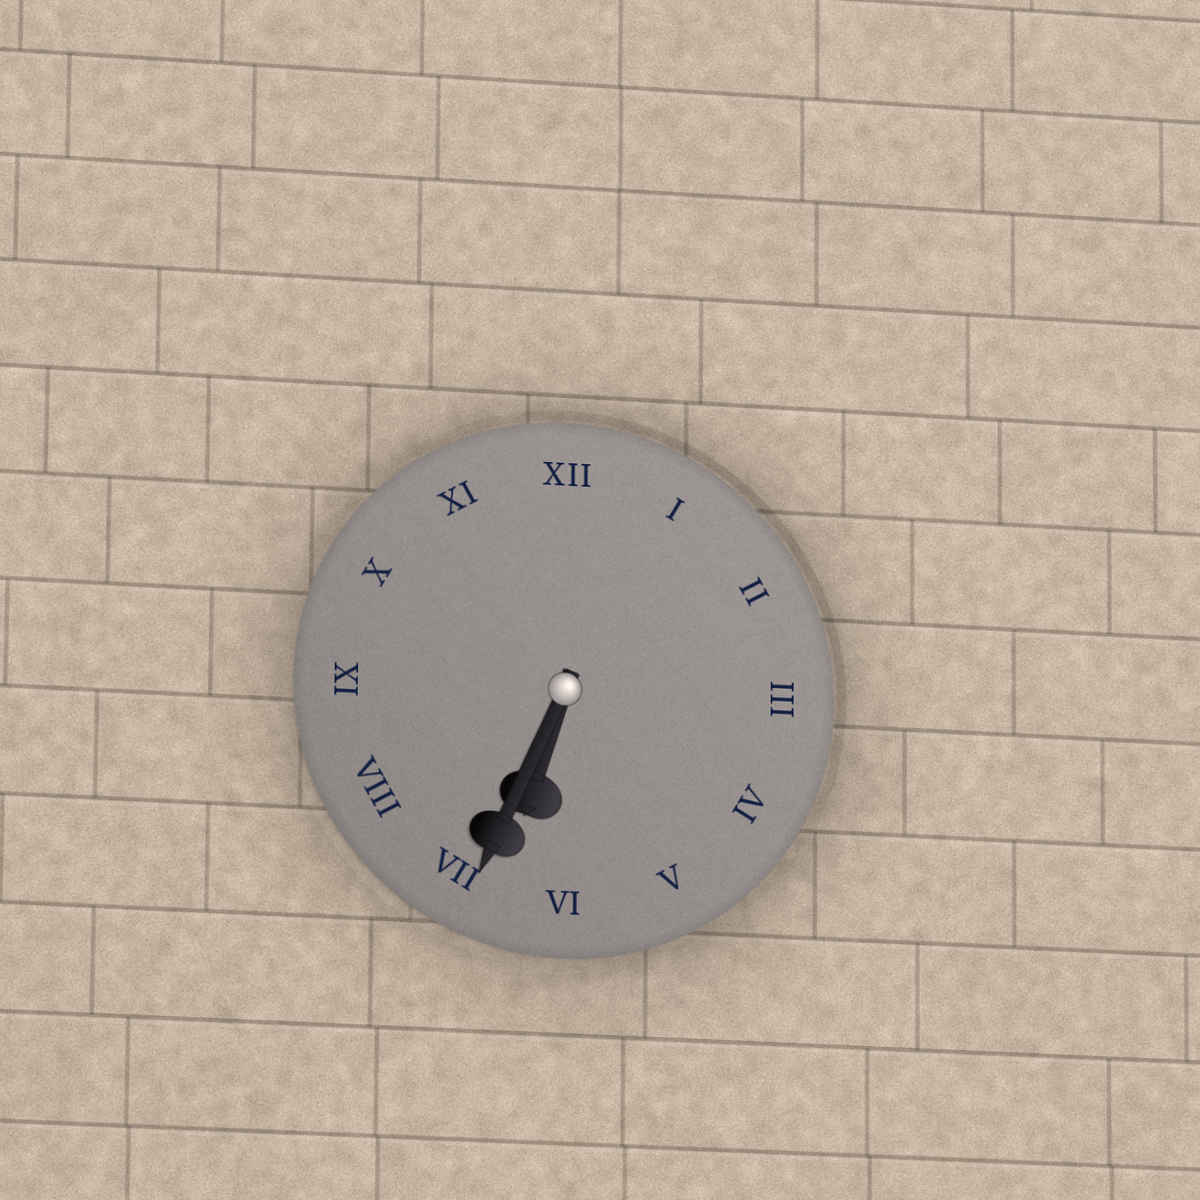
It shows 6.34
